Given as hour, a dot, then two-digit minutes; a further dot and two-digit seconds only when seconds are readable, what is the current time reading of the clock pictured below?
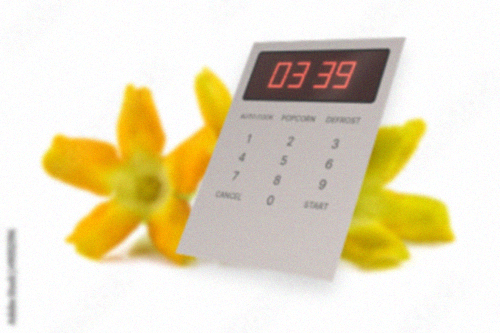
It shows 3.39
